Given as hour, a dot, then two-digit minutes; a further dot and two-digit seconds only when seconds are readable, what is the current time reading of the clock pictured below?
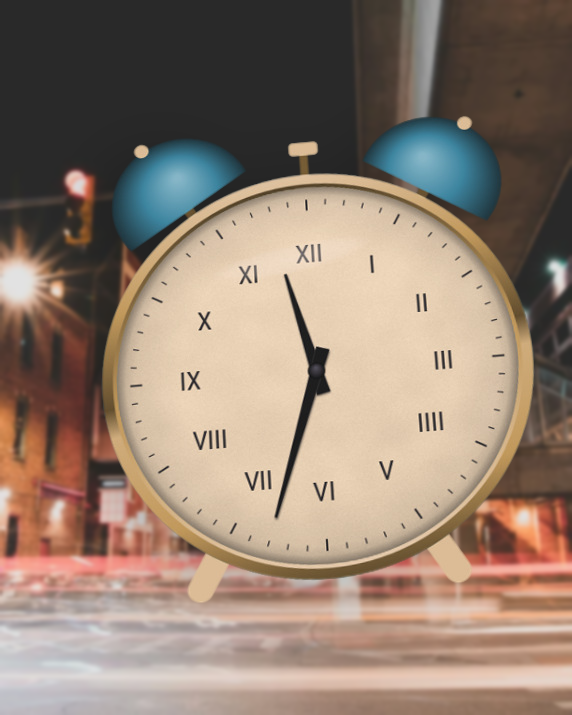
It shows 11.33
